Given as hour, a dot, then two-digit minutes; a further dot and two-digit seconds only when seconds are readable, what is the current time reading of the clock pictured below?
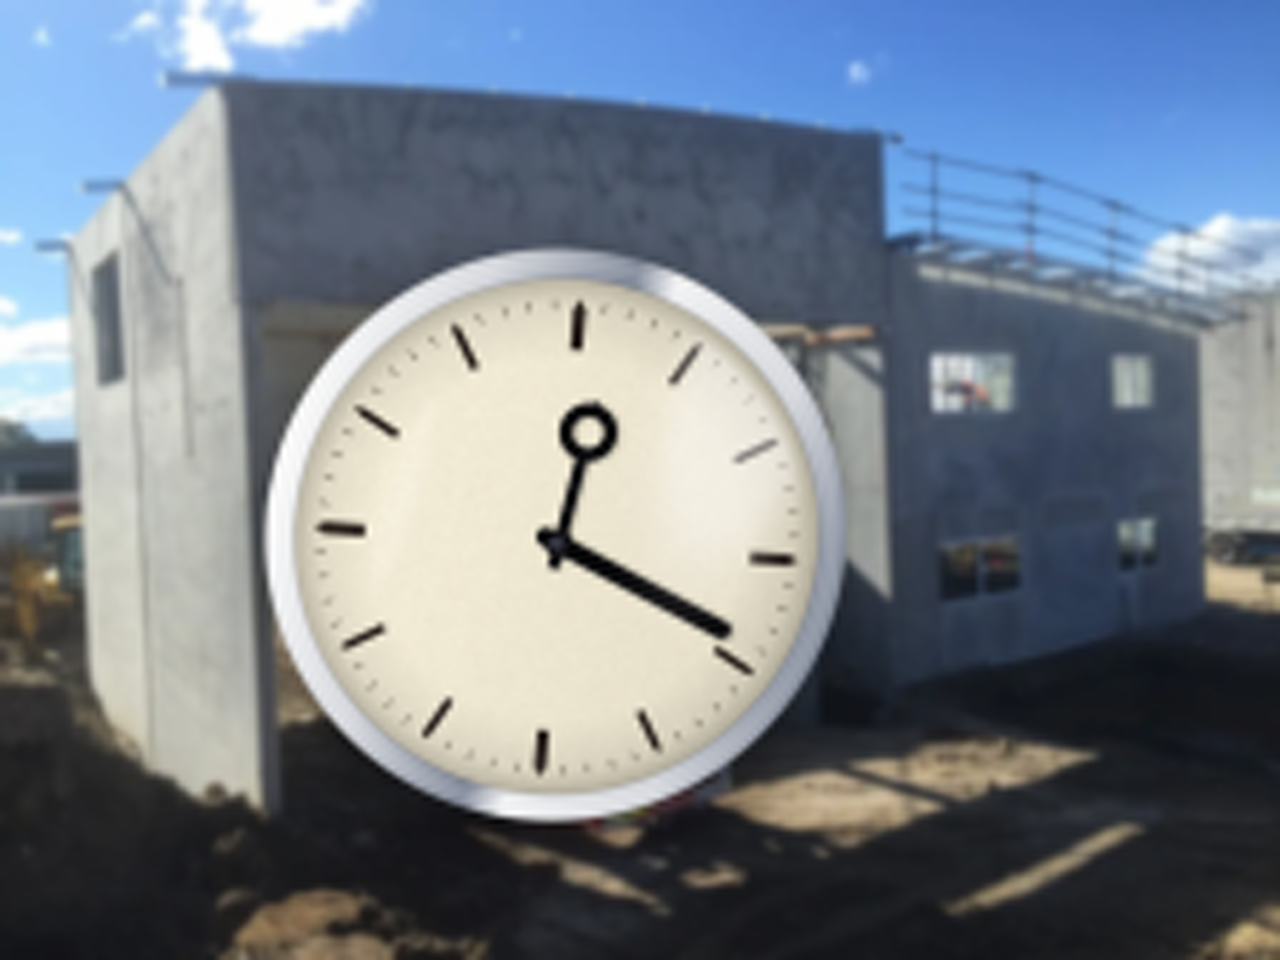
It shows 12.19
